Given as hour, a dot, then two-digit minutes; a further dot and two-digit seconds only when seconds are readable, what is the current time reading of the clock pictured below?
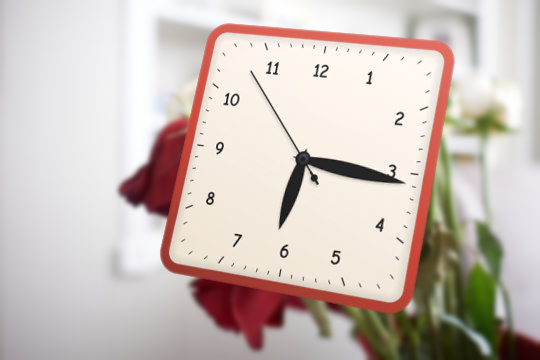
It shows 6.15.53
